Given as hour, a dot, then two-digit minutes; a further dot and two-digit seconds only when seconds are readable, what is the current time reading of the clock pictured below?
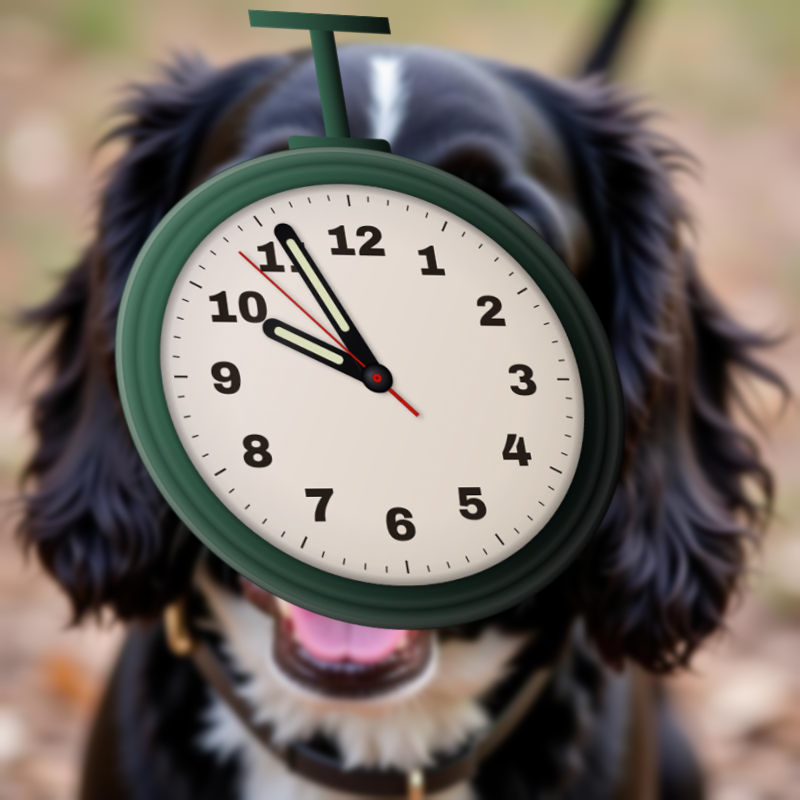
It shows 9.55.53
